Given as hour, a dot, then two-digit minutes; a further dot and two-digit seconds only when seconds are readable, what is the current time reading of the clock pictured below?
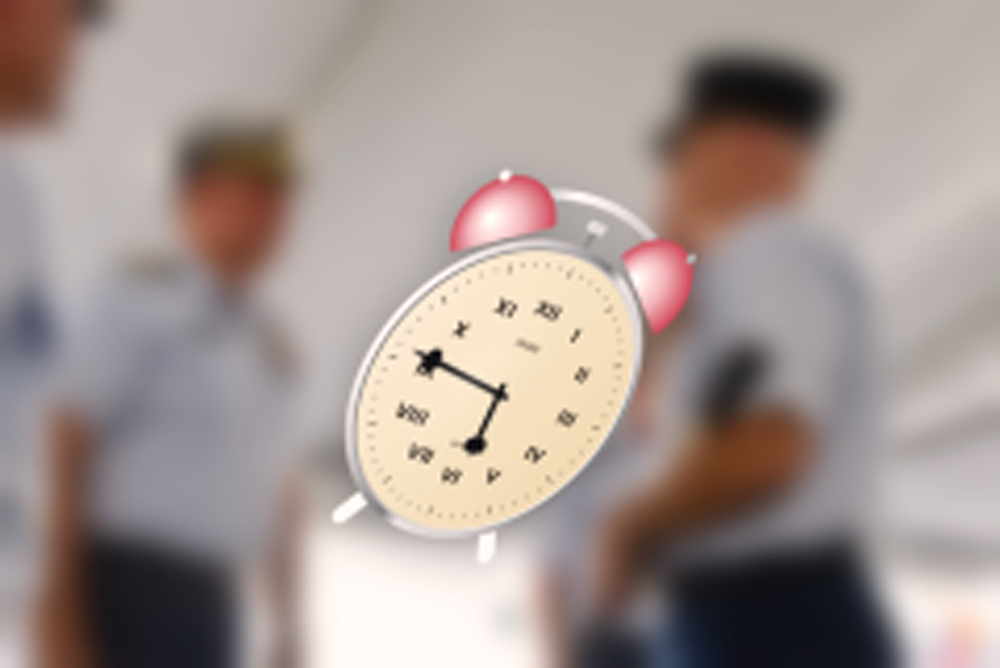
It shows 5.46
